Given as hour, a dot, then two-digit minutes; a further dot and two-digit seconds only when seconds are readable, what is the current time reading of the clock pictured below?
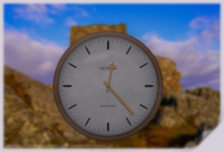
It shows 12.23
